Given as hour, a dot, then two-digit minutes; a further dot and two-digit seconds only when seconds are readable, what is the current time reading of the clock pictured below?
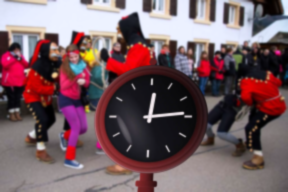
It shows 12.14
